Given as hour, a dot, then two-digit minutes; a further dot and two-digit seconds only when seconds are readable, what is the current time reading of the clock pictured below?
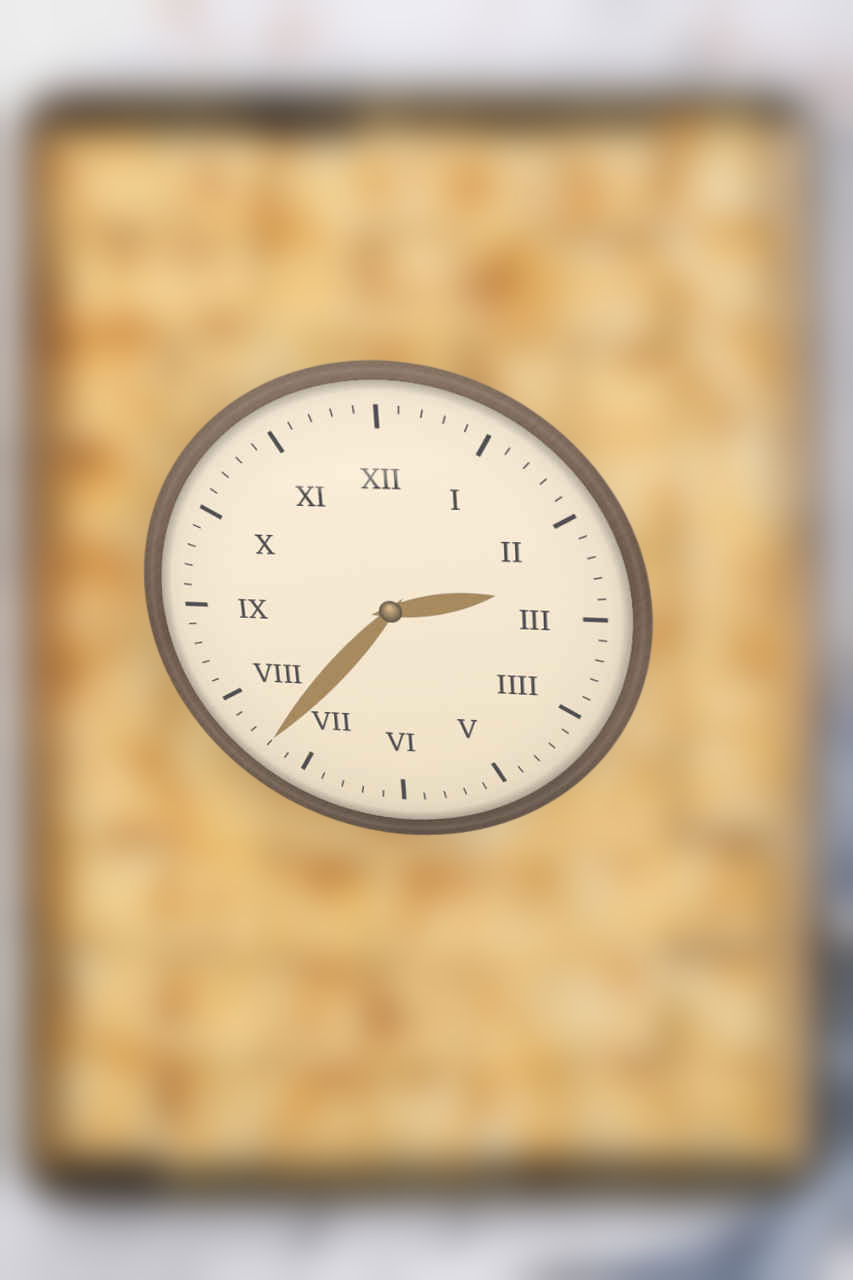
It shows 2.37
